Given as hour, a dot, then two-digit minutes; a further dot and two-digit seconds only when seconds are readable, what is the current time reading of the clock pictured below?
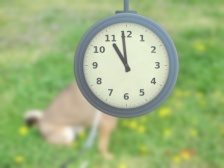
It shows 10.59
